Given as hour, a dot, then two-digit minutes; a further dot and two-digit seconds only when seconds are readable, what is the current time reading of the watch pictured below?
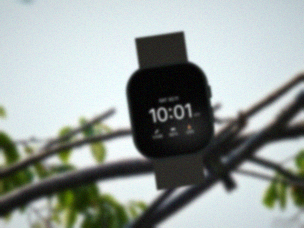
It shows 10.01
